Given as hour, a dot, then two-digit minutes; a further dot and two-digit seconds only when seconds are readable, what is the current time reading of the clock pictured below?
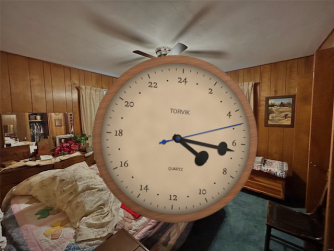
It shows 8.16.12
